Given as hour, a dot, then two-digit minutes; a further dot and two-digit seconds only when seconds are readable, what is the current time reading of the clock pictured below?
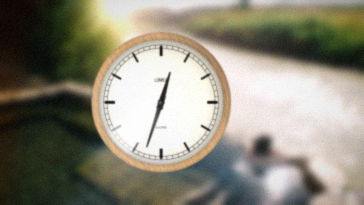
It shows 12.33
